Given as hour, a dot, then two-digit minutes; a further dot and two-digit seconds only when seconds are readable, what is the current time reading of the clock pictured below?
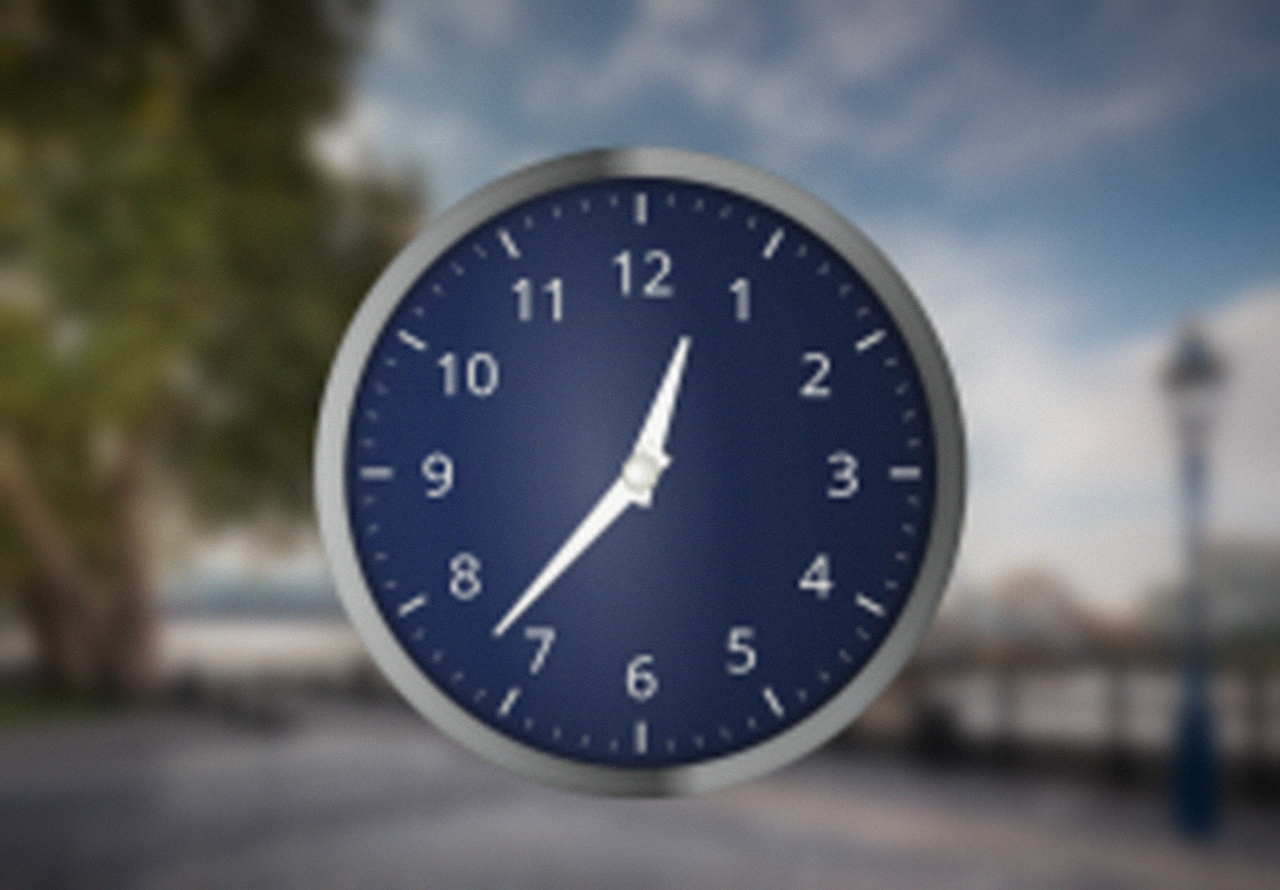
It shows 12.37
